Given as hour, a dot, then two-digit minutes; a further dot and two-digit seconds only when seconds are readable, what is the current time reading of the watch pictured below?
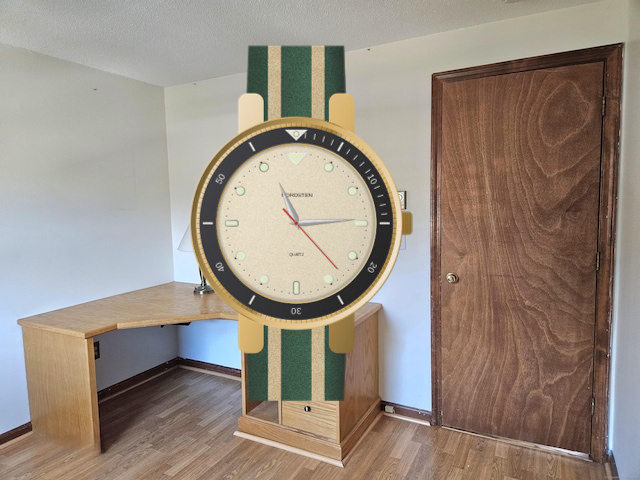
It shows 11.14.23
